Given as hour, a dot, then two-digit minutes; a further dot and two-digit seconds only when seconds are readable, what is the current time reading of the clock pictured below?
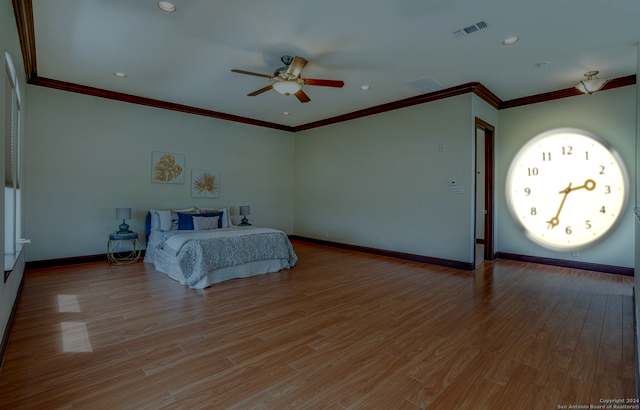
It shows 2.34
